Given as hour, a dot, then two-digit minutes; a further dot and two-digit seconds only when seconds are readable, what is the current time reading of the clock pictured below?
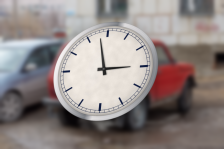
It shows 2.58
